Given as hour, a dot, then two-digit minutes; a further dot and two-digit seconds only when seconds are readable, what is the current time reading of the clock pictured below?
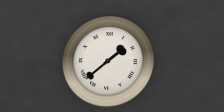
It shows 1.38
